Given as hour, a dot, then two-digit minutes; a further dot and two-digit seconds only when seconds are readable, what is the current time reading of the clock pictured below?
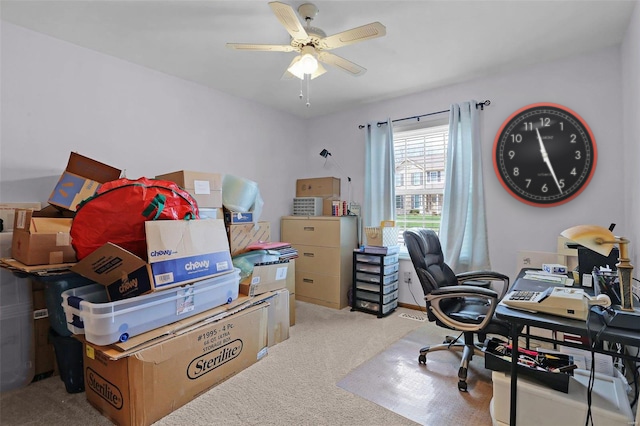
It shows 11.26
